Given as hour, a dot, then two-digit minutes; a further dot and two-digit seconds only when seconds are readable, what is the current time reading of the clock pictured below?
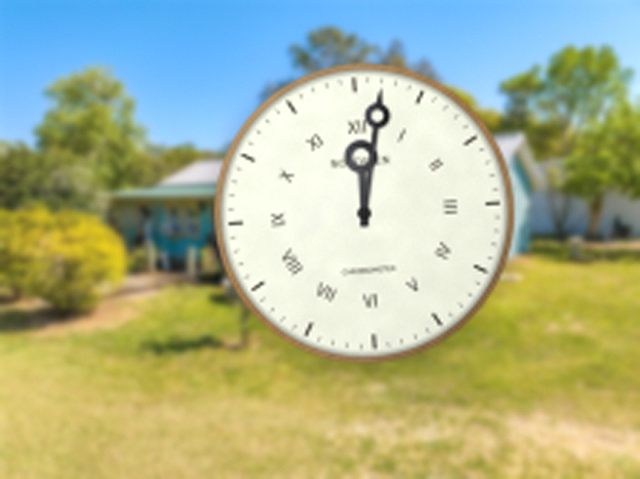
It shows 12.02
